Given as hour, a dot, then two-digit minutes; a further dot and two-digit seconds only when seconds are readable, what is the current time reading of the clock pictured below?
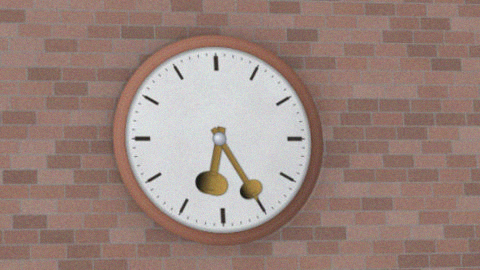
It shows 6.25
